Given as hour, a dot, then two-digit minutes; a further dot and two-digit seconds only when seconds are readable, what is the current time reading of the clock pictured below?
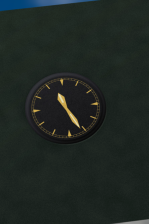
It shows 11.26
